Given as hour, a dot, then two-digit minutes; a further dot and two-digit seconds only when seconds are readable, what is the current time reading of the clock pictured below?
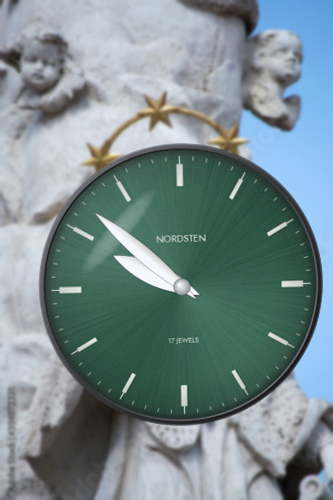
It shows 9.52
